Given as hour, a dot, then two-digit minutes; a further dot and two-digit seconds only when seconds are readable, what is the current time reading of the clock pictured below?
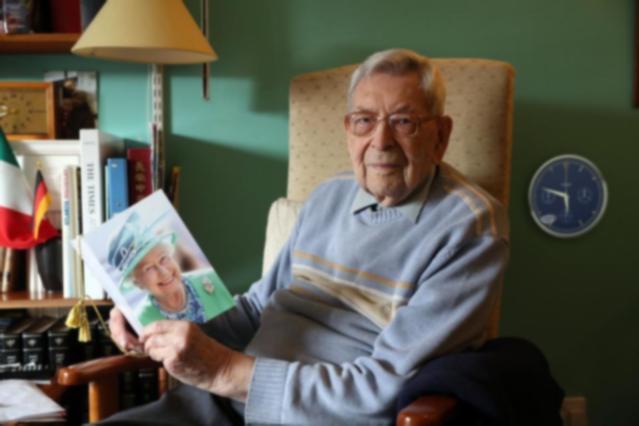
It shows 5.48
